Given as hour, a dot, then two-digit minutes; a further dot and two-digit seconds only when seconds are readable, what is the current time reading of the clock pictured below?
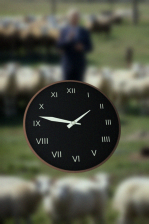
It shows 1.47
